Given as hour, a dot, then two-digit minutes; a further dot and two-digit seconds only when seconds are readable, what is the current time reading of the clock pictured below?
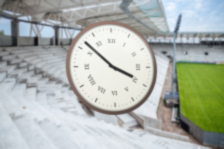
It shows 3.52
